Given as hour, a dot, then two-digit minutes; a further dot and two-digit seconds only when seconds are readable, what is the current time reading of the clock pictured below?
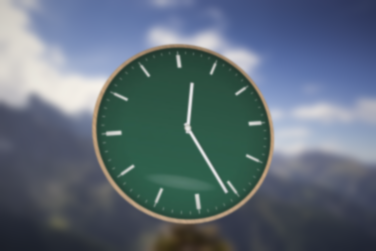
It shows 12.26
